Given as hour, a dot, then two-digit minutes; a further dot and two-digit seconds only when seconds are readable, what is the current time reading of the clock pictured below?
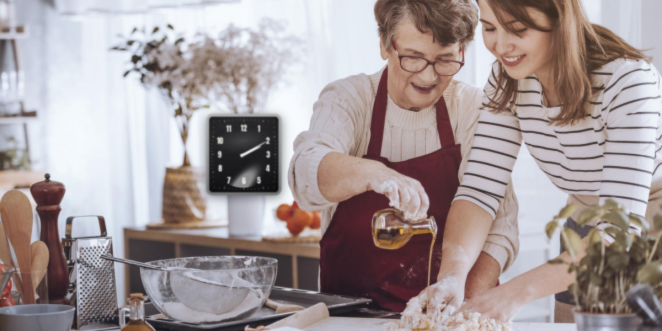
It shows 2.10
